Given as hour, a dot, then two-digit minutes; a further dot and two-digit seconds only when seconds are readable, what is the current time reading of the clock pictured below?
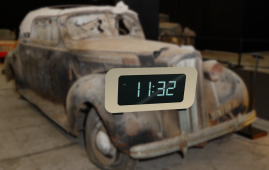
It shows 11.32
